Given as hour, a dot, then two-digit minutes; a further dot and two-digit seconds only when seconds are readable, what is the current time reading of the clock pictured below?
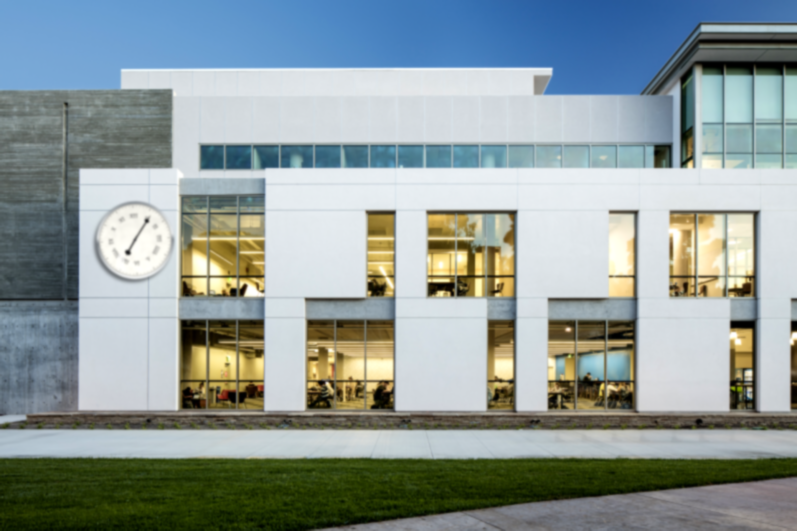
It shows 7.06
